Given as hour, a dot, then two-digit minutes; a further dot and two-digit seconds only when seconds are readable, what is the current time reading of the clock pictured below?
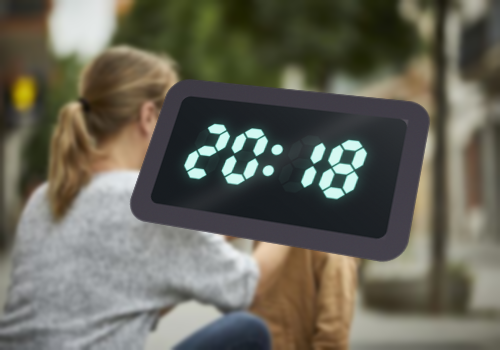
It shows 20.18
